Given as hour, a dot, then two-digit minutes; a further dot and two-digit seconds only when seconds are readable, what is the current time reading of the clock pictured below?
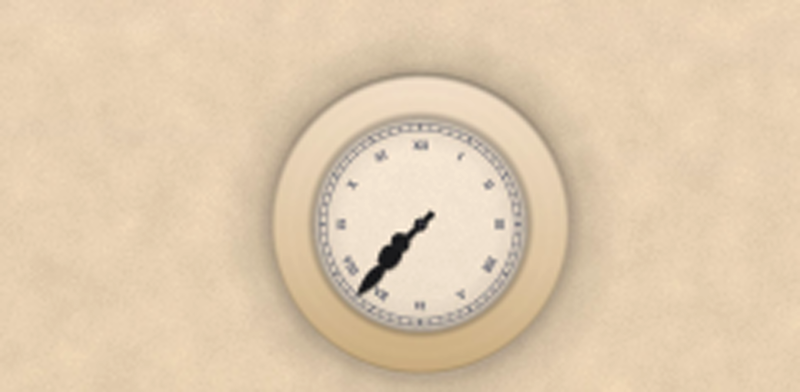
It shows 7.37
